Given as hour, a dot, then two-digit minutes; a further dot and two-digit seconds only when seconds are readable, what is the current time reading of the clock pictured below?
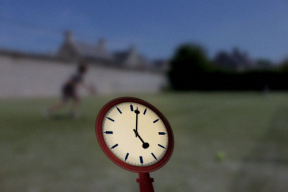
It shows 5.02
